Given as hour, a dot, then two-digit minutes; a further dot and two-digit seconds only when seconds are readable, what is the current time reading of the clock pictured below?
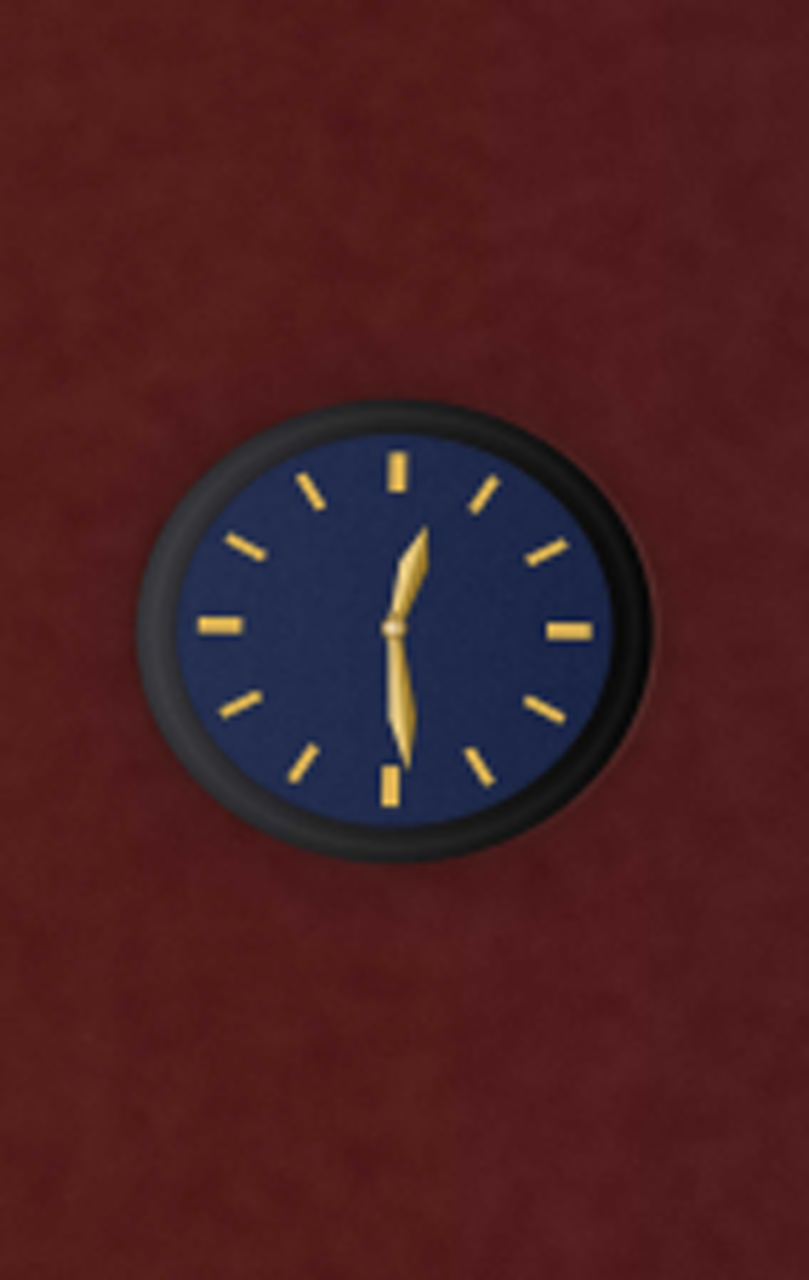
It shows 12.29
